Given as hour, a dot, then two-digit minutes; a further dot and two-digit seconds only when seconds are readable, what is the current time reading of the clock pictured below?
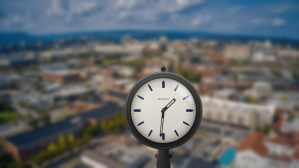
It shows 1.31
